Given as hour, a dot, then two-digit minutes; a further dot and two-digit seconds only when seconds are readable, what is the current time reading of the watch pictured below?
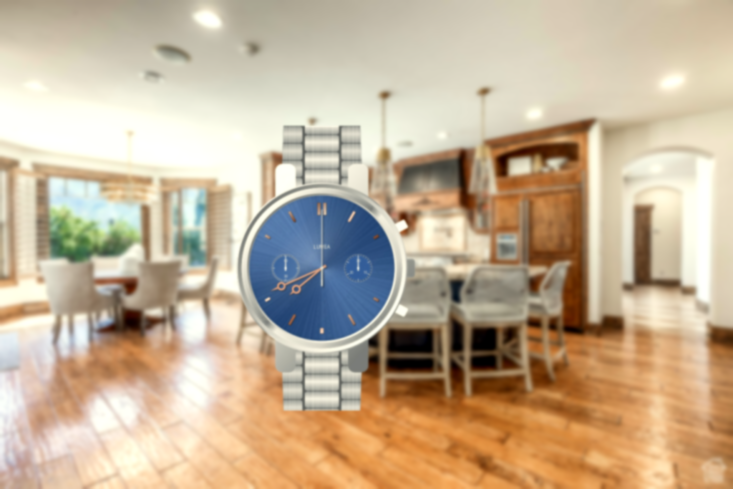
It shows 7.41
